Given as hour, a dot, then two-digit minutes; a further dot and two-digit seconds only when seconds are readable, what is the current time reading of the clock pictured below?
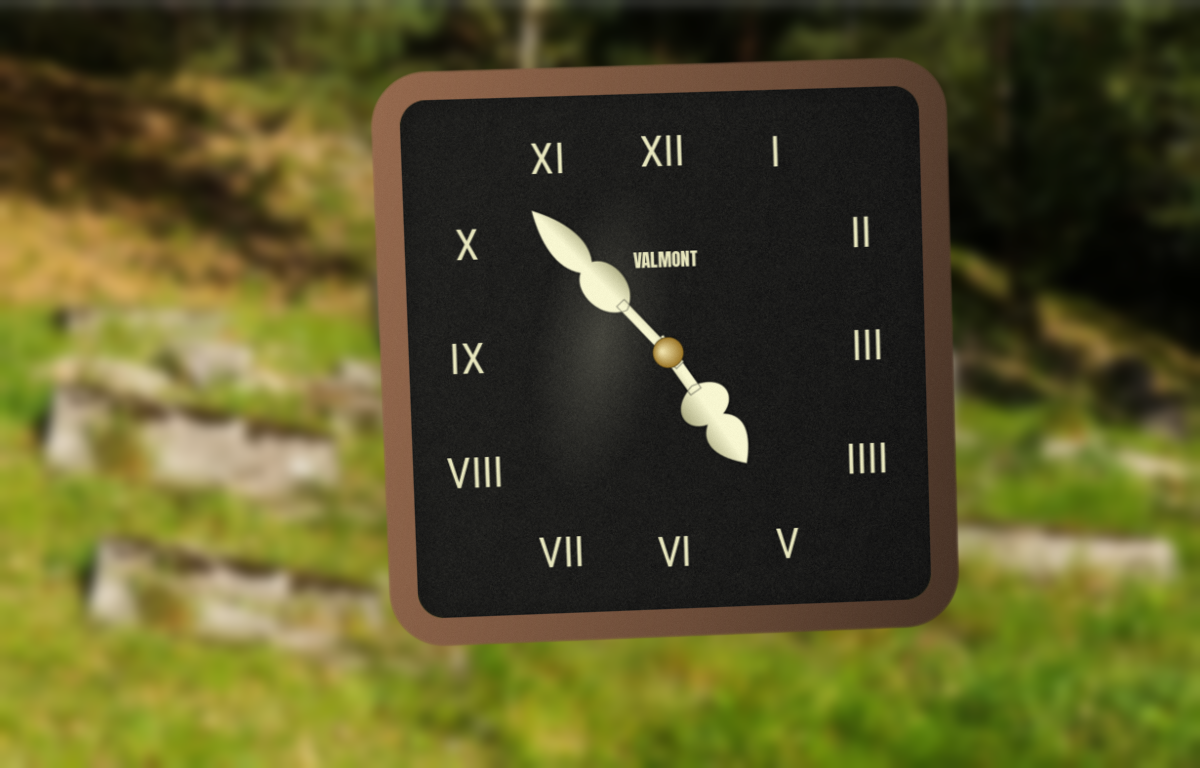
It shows 4.53
